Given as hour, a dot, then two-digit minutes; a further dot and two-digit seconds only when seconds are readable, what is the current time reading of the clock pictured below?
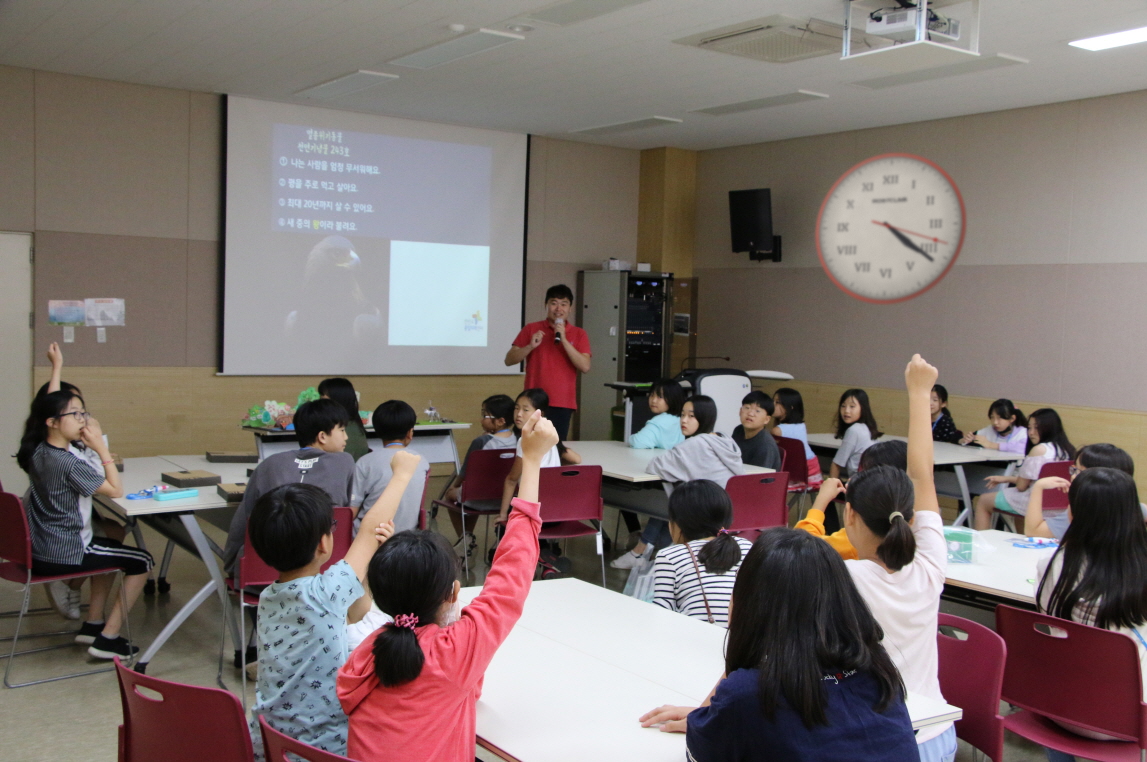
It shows 4.21.18
